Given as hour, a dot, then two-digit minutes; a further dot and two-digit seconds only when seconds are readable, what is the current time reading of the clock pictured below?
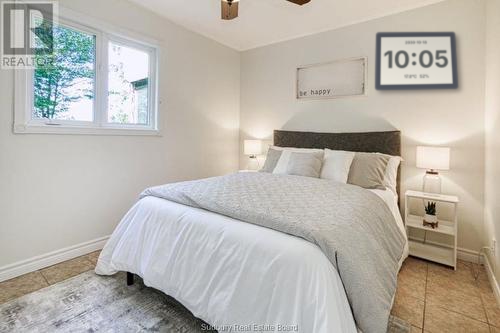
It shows 10.05
